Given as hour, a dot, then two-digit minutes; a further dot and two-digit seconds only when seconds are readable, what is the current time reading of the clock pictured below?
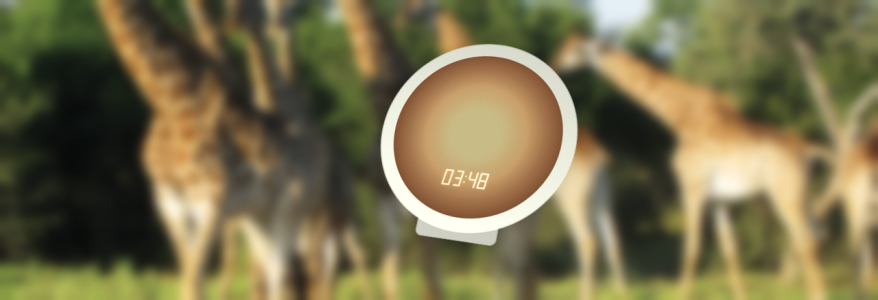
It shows 3.48
